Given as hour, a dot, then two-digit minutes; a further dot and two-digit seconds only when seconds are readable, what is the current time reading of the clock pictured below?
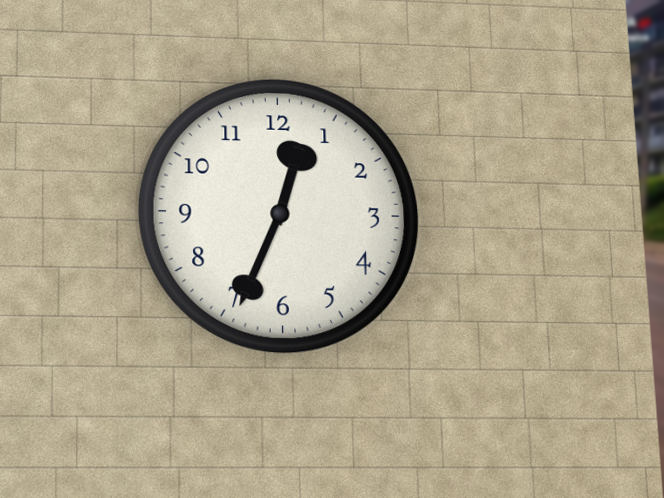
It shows 12.34
